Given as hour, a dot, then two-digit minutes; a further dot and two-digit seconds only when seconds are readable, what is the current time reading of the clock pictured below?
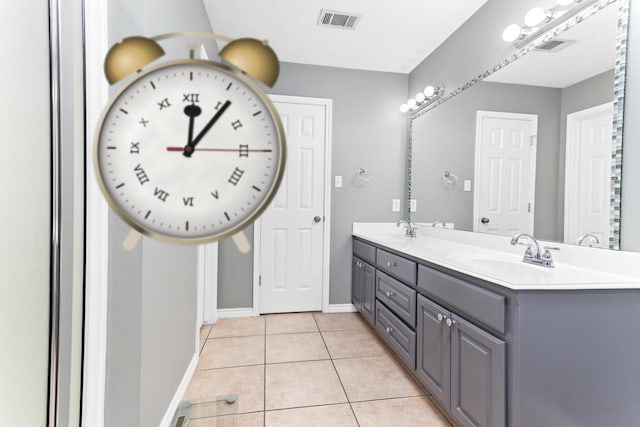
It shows 12.06.15
